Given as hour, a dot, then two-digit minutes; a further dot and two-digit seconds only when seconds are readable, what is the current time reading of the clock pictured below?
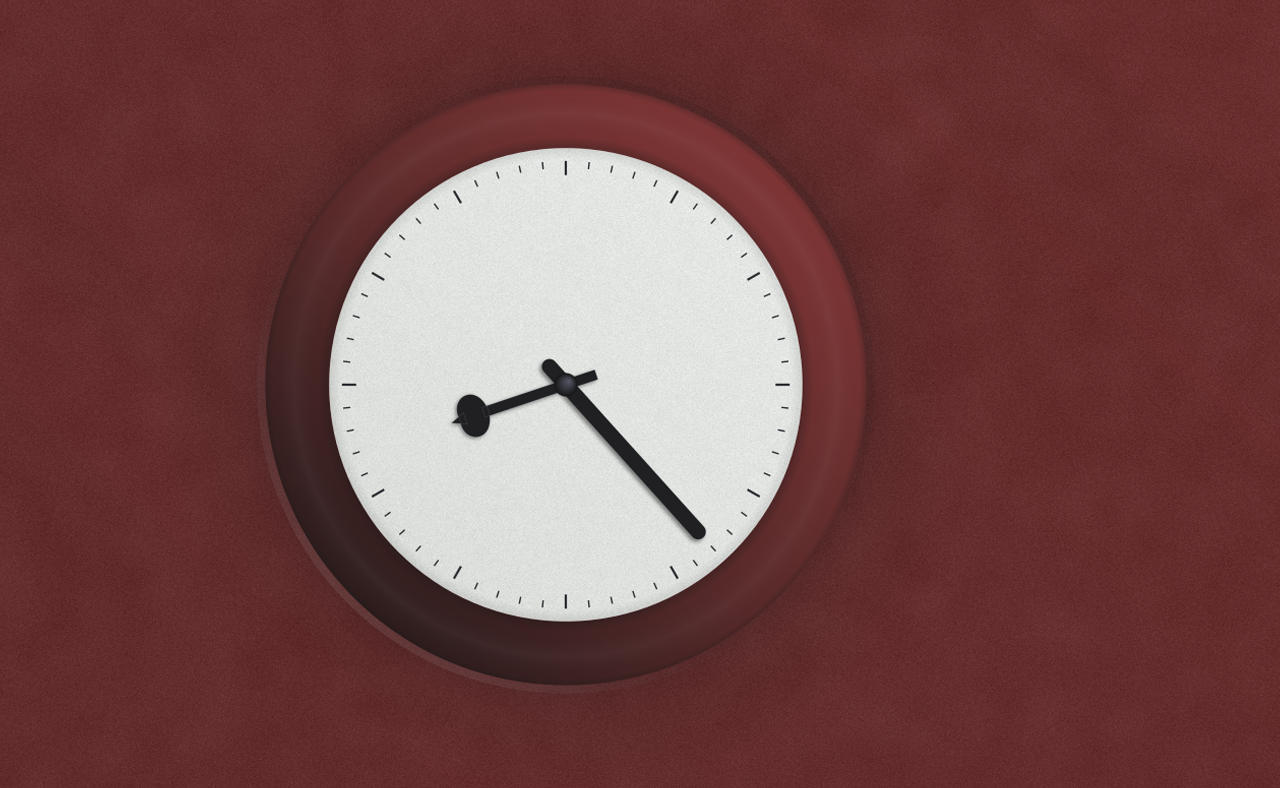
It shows 8.23
